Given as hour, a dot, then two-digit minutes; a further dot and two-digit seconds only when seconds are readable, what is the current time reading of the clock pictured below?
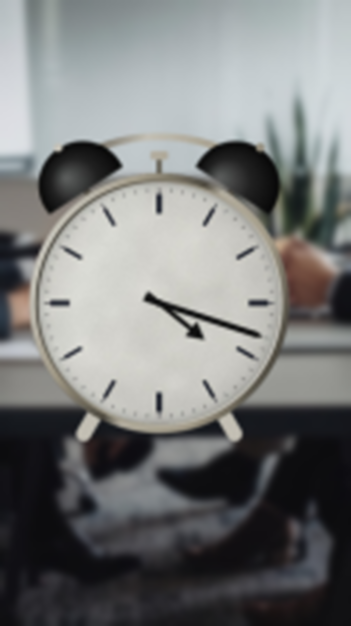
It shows 4.18
